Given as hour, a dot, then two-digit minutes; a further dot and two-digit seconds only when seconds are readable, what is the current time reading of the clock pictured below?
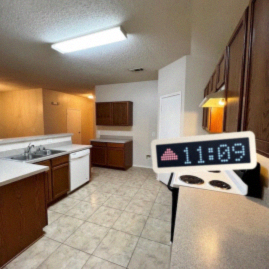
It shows 11.09
